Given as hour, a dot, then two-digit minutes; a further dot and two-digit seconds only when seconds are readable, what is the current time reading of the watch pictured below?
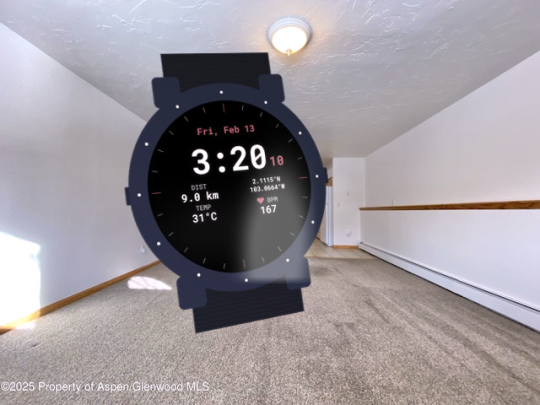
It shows 3.20.10
